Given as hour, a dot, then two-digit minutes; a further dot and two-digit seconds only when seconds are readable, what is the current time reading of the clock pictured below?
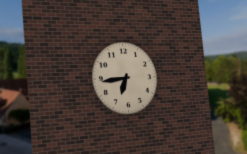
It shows 6.44
